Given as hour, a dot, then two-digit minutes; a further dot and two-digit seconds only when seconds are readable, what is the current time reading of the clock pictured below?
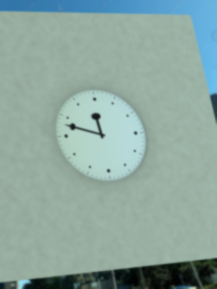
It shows 11.48
